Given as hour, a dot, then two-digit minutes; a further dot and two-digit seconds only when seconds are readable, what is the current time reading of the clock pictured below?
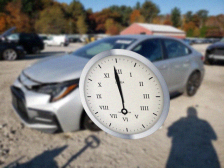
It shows 5.59
